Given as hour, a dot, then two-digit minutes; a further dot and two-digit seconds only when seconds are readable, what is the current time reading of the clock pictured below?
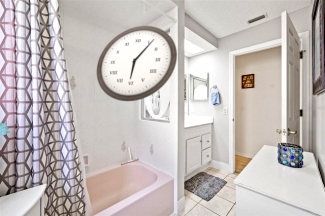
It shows 6.06
